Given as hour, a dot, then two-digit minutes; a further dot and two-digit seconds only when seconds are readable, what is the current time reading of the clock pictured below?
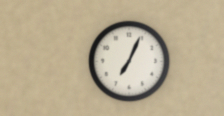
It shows 7.04
